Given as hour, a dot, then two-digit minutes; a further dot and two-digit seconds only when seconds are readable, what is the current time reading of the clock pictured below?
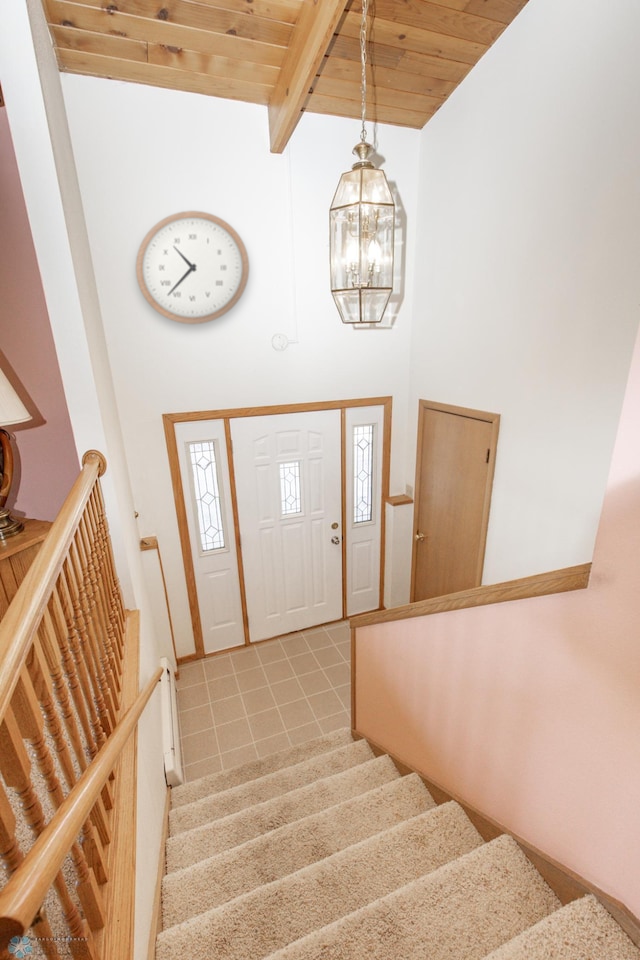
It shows 10.37
